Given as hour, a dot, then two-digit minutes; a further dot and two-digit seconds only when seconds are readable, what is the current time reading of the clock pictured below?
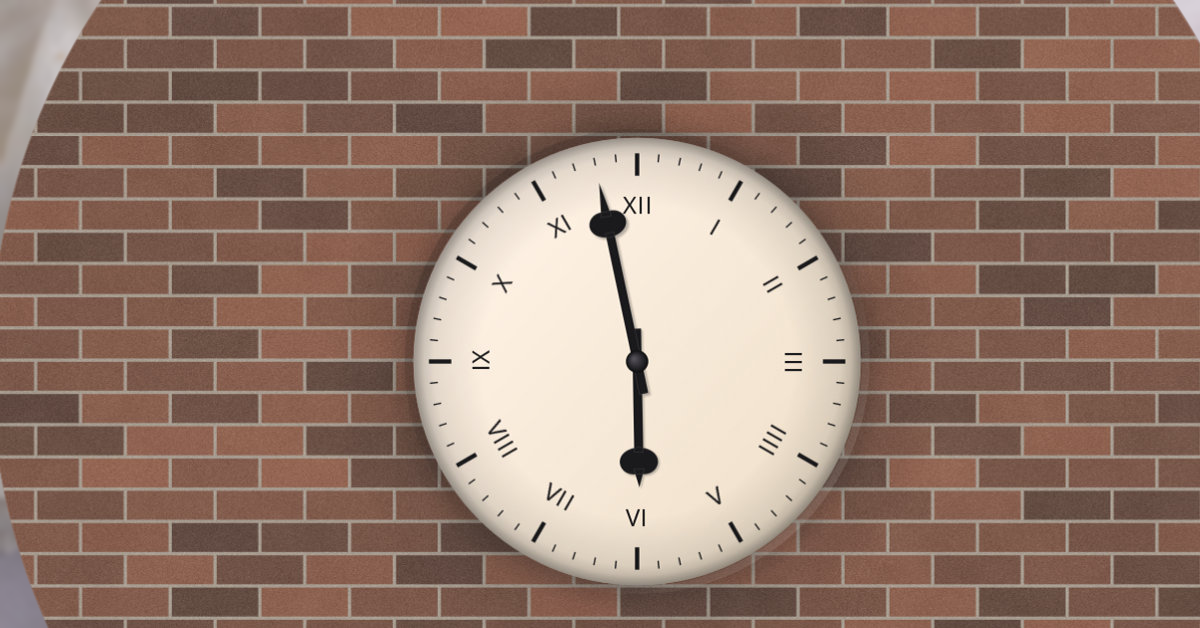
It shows 5.58
